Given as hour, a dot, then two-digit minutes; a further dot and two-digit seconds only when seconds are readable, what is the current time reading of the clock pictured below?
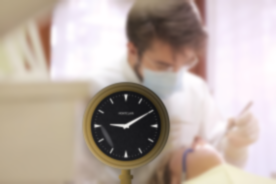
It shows 9.10
